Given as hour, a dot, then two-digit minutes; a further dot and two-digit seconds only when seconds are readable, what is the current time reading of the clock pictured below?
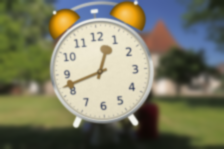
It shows 12.42
